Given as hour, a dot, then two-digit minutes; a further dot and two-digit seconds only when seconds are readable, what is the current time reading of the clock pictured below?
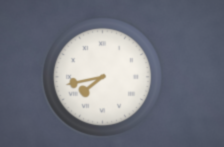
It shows 7.43
